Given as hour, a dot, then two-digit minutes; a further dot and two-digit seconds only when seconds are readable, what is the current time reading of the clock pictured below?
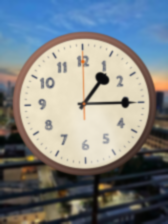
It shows 1.15.00
